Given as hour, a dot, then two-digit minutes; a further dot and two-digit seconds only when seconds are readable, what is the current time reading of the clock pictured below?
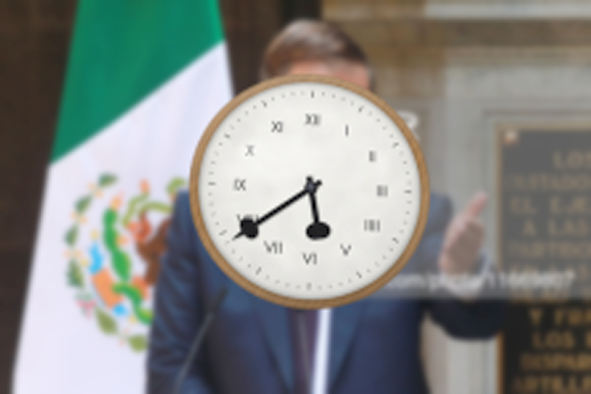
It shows 5.39
